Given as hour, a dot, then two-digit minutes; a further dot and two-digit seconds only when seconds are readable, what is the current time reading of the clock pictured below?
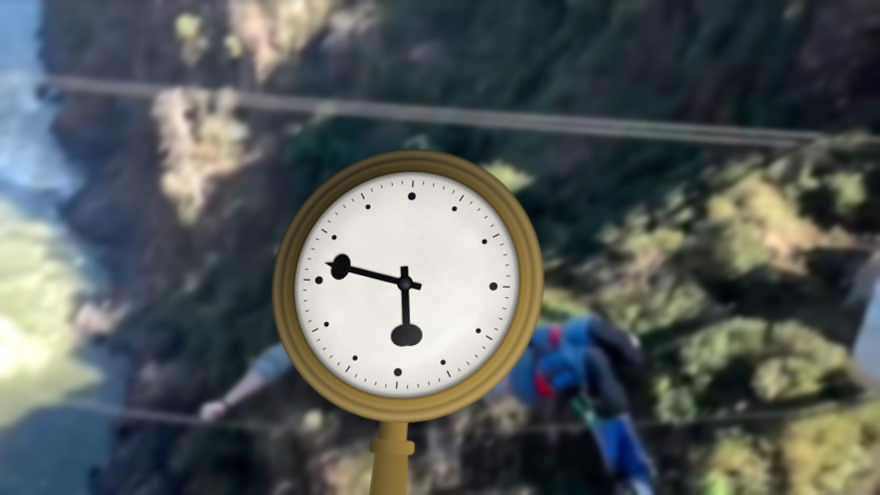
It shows 5.47
